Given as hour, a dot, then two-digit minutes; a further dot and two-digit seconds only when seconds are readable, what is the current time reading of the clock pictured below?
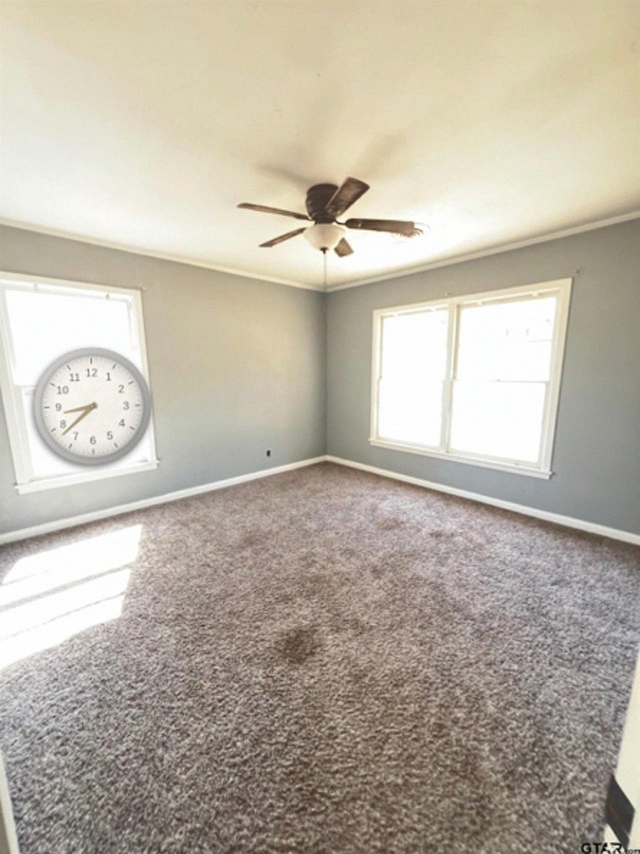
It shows 8.38
